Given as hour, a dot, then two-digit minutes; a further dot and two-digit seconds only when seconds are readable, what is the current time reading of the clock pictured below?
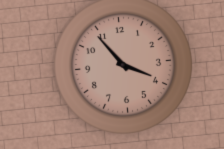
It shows 3.54
